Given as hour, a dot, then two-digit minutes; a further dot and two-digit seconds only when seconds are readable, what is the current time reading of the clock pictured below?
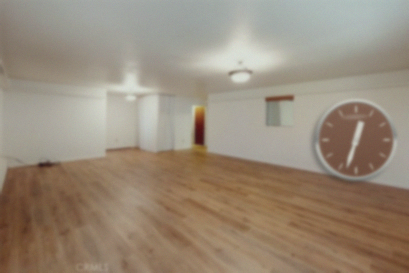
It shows 12.33
